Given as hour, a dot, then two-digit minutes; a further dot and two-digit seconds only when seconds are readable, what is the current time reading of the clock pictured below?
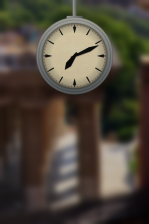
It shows 7.11
